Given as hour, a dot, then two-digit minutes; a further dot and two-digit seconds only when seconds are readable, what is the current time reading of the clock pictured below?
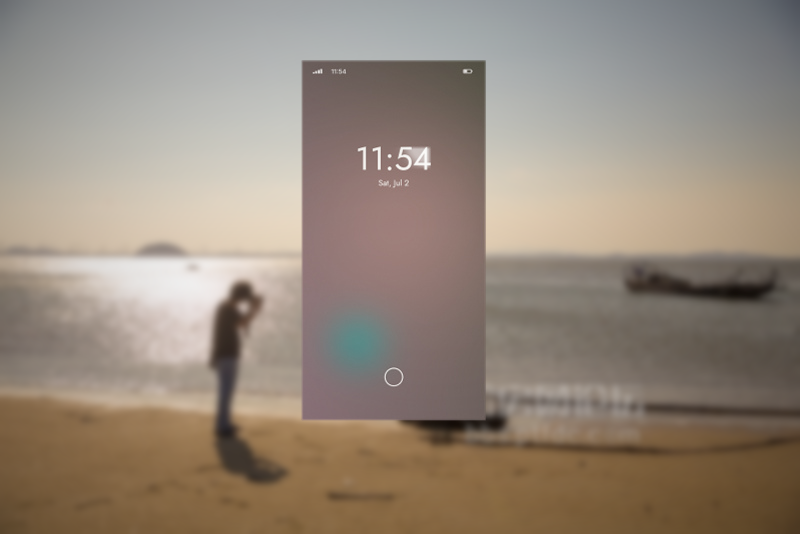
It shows 11.54
